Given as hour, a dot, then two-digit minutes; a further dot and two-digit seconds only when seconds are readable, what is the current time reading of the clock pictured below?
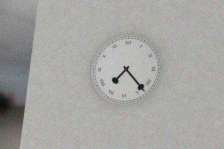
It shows 7.23
